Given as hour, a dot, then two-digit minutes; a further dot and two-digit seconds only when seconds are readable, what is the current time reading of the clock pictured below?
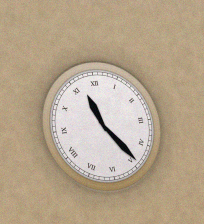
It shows 11.24
